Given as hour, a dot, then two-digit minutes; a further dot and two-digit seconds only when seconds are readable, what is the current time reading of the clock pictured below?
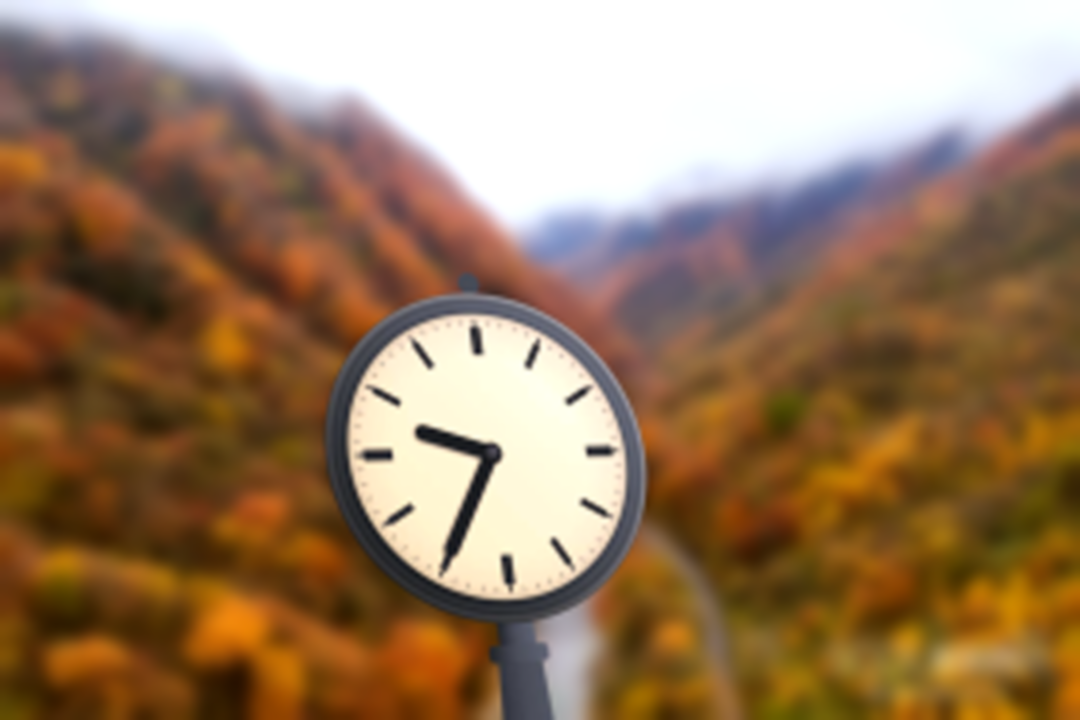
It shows 9.35
